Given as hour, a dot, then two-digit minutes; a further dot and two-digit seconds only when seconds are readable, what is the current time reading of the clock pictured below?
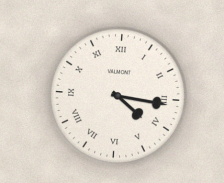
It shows 4.16
